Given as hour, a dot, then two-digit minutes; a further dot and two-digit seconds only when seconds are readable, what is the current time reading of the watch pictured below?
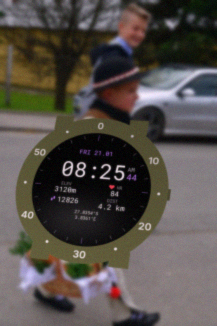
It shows 8.25
